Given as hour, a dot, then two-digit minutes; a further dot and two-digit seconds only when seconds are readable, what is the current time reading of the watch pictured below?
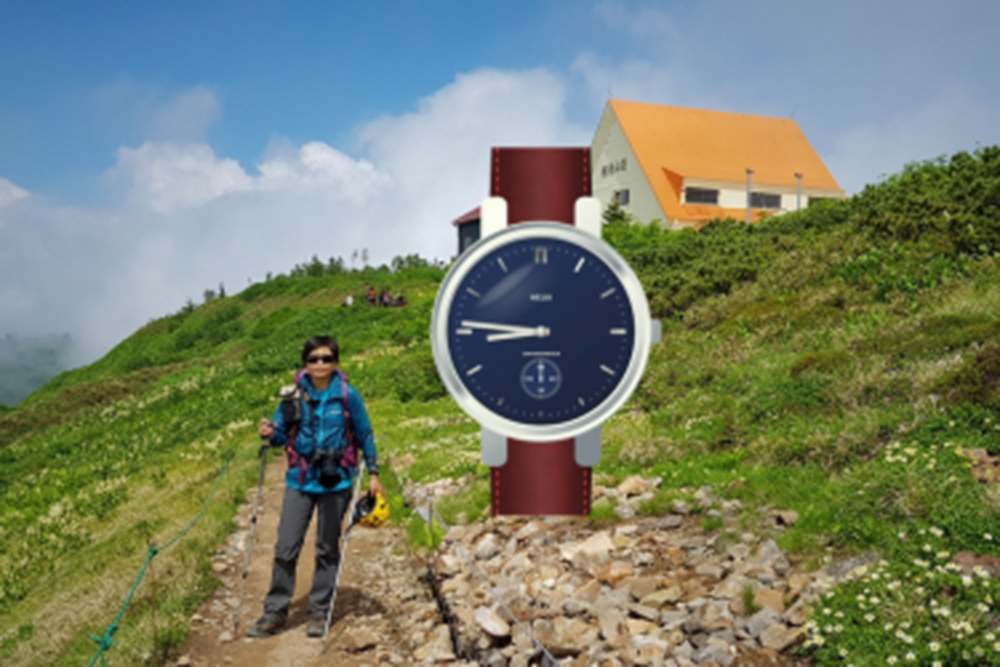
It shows 8.46
